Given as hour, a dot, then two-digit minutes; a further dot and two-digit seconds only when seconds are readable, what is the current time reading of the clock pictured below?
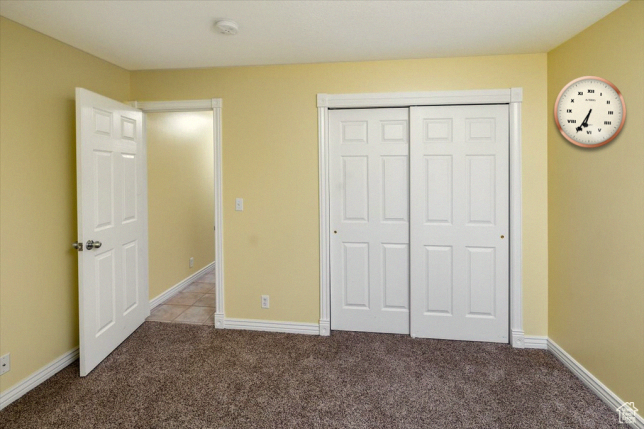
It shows 6.35
